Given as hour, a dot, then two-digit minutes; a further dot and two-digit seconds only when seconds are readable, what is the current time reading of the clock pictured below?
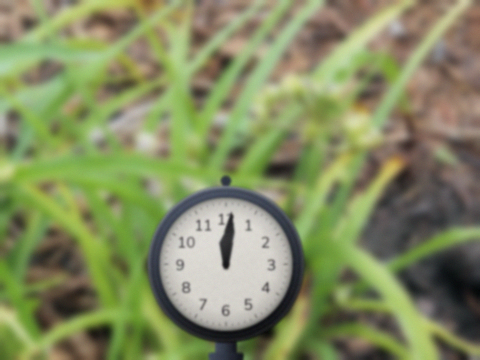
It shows 12.01
